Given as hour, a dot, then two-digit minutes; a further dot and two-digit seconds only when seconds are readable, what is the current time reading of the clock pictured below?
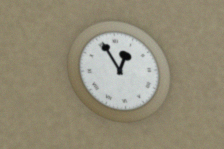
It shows 12.56
